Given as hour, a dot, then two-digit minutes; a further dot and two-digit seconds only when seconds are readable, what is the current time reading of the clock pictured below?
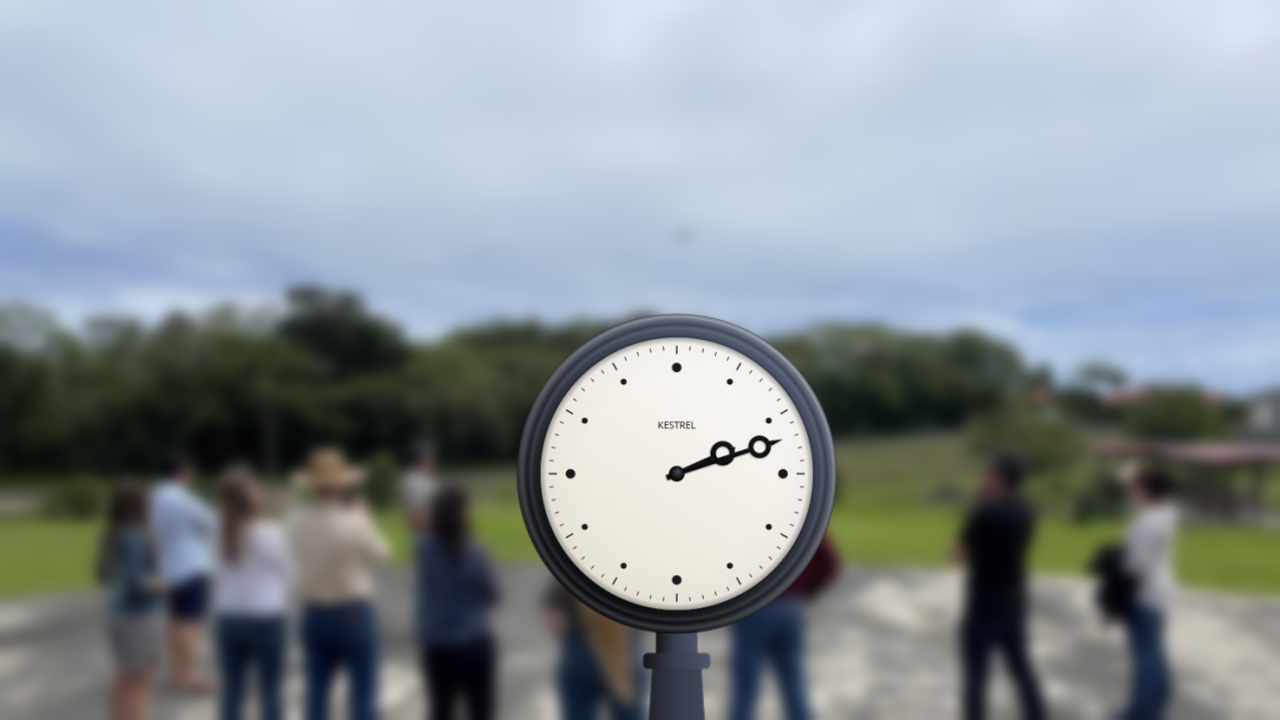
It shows 2.12
